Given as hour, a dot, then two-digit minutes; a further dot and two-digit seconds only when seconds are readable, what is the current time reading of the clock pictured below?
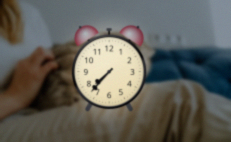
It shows 7.37
